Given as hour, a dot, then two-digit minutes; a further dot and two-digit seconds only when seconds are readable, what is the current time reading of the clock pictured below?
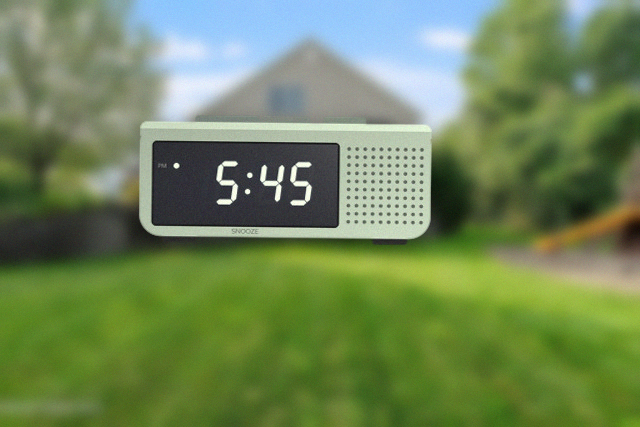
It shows 5.45
